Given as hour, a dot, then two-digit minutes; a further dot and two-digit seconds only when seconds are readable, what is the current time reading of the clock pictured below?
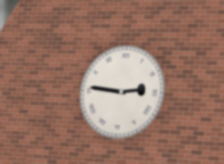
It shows 2.46
